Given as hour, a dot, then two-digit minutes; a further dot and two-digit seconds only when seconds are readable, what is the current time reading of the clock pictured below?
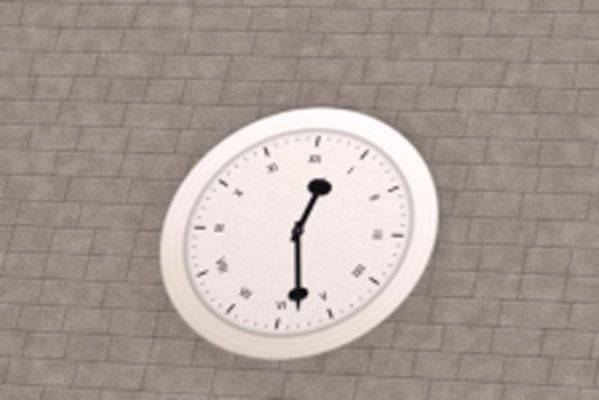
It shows 12.28
